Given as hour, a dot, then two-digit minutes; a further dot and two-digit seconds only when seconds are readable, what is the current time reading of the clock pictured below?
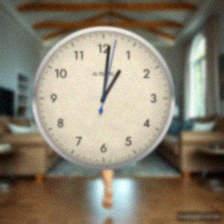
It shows 1.01.02
